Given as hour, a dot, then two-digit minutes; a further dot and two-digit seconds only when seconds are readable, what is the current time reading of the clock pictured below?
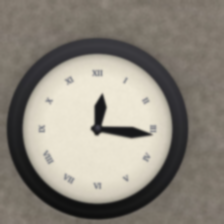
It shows 12.16
